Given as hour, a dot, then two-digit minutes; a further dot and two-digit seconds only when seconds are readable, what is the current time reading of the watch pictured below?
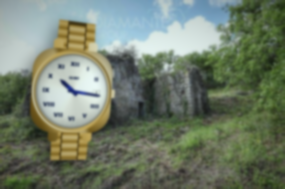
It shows 10.16
